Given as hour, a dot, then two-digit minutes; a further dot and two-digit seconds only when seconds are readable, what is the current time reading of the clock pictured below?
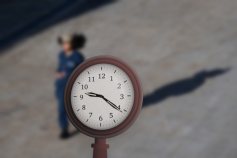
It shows 9.21
